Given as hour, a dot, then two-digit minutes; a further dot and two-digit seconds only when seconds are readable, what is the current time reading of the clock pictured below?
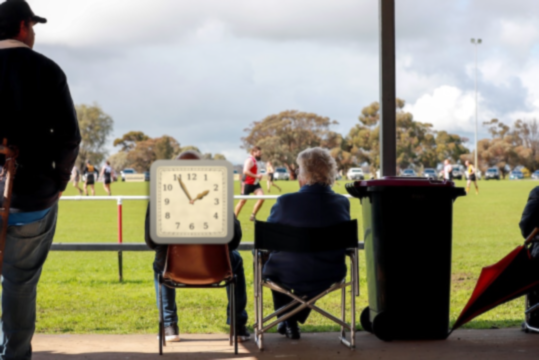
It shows 1.55
